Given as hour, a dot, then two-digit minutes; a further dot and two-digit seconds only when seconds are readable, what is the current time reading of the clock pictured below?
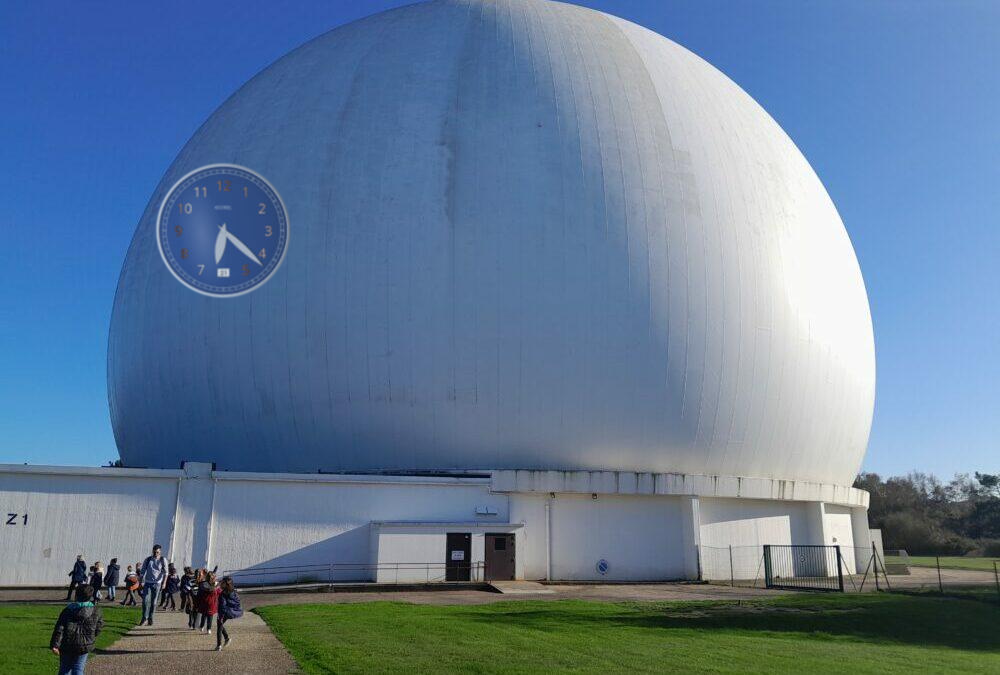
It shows 6.22
